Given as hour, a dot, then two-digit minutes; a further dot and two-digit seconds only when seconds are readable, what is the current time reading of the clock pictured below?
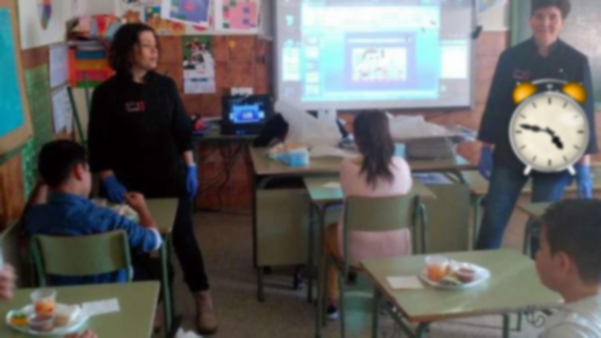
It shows 4.47
